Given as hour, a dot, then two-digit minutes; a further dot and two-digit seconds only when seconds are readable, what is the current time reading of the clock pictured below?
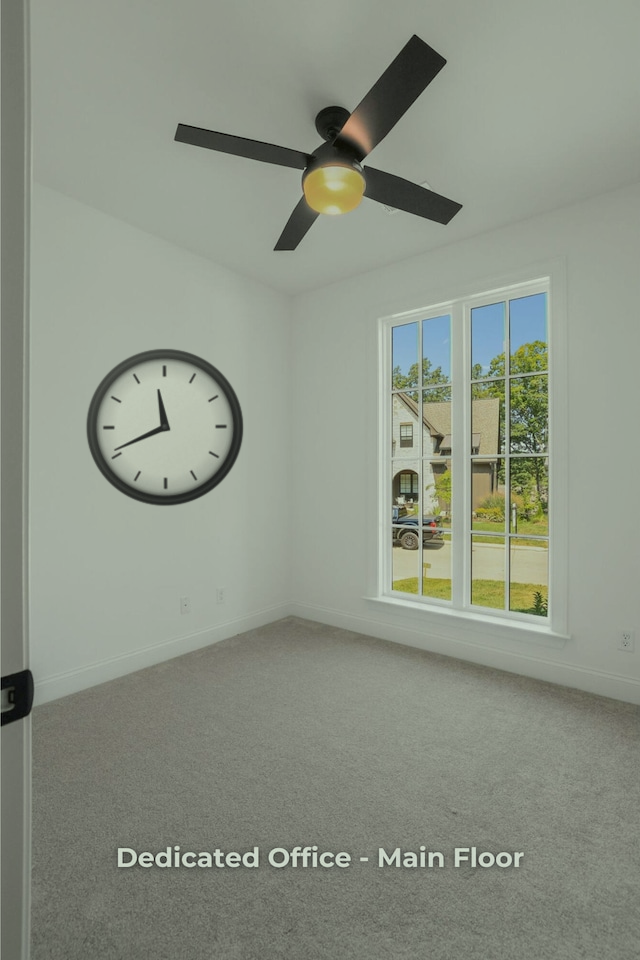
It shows 11.41
